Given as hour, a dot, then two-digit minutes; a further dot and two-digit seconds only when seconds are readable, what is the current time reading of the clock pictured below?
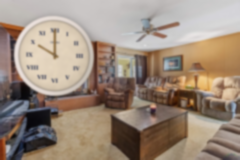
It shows 10.00
